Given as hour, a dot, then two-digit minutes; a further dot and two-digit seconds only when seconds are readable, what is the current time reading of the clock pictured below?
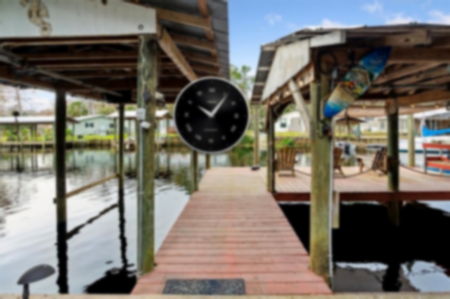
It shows 10.06
